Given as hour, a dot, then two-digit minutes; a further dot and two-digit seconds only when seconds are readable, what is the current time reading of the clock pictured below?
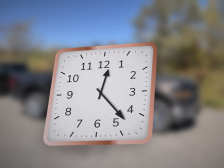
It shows 12.23
